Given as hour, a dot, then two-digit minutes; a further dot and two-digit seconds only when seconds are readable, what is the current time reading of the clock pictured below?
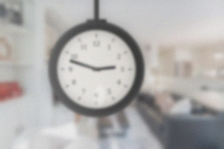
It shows 2.48
